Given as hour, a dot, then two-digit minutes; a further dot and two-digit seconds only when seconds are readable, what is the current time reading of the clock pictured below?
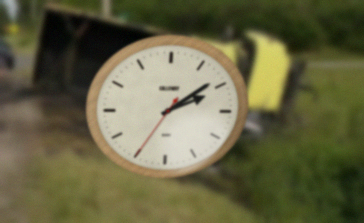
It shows 2.08.35
